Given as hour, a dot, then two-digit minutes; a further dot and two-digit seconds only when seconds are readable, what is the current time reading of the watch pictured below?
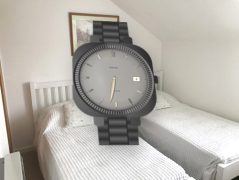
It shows 6.32
